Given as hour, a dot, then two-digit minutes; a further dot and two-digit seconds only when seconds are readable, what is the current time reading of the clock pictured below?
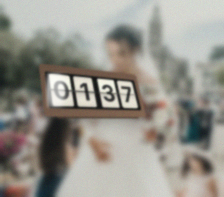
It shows 1.37
